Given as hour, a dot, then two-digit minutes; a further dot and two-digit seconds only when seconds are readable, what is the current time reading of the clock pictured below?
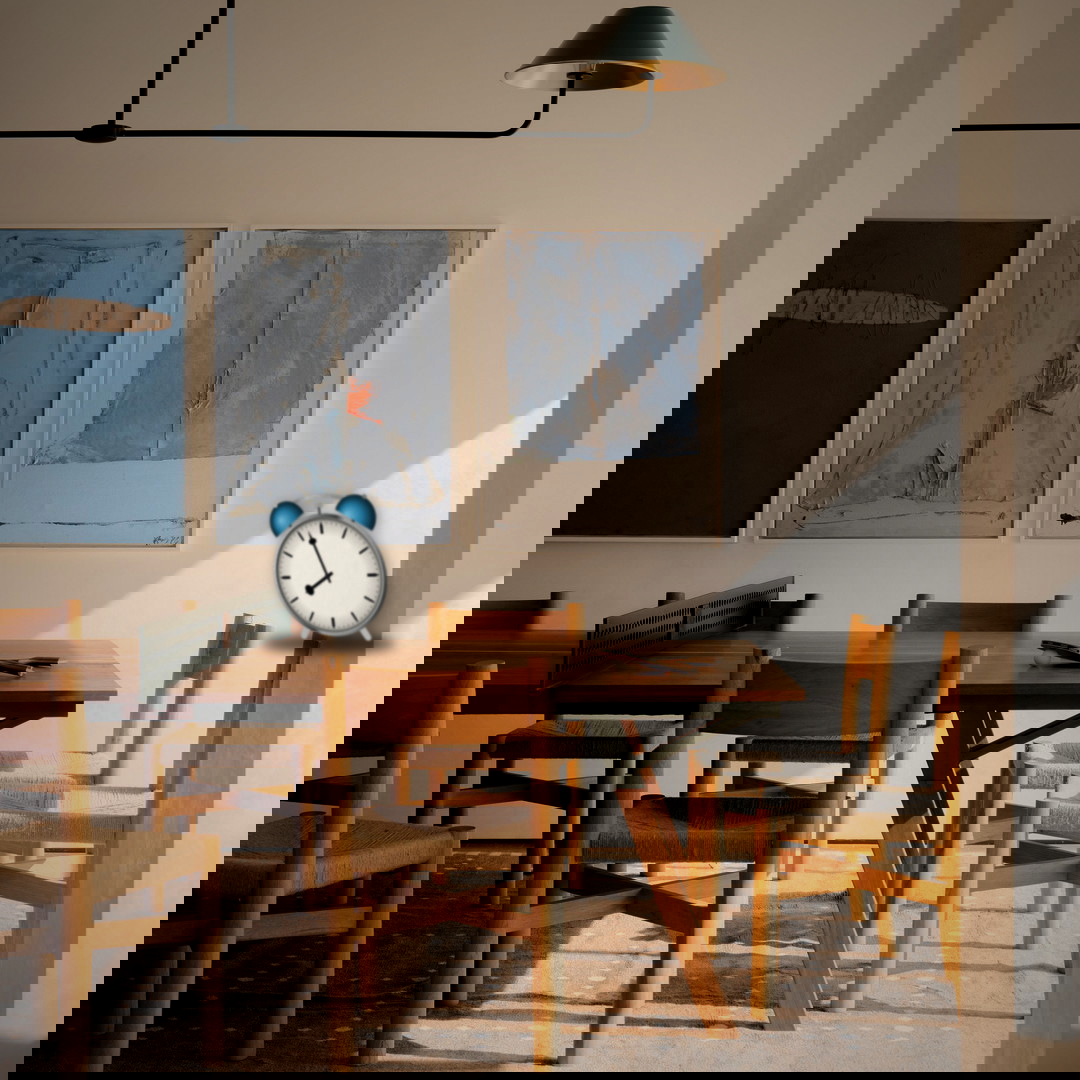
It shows 7.57
